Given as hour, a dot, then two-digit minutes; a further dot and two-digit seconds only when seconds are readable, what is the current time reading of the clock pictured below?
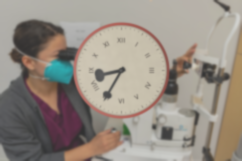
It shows 8.35
